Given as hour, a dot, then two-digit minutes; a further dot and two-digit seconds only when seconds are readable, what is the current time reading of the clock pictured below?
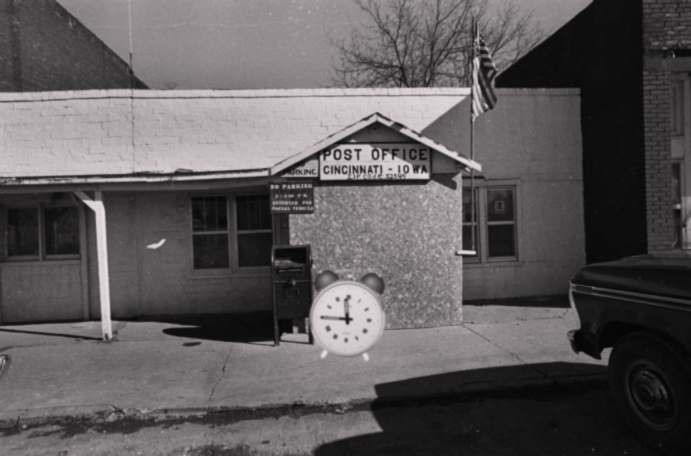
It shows 11.45
